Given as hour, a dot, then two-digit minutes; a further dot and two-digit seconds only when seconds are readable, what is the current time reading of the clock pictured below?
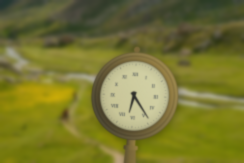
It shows 6.24
